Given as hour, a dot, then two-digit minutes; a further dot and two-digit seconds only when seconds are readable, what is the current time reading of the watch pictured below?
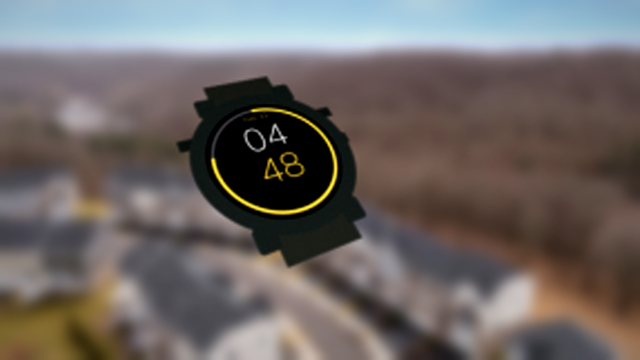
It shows 4.48
